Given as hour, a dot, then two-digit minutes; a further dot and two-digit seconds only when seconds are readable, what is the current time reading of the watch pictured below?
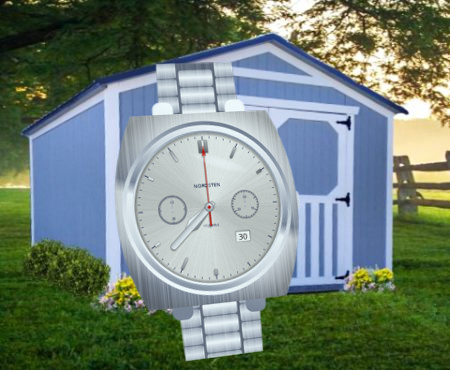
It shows 7.38
